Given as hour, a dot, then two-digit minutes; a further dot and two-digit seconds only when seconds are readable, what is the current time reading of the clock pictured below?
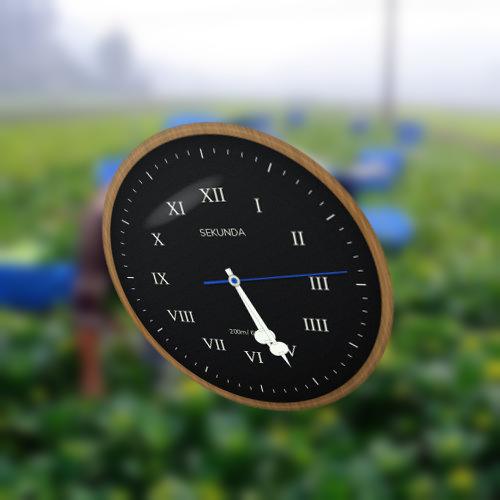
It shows 5.26.14
